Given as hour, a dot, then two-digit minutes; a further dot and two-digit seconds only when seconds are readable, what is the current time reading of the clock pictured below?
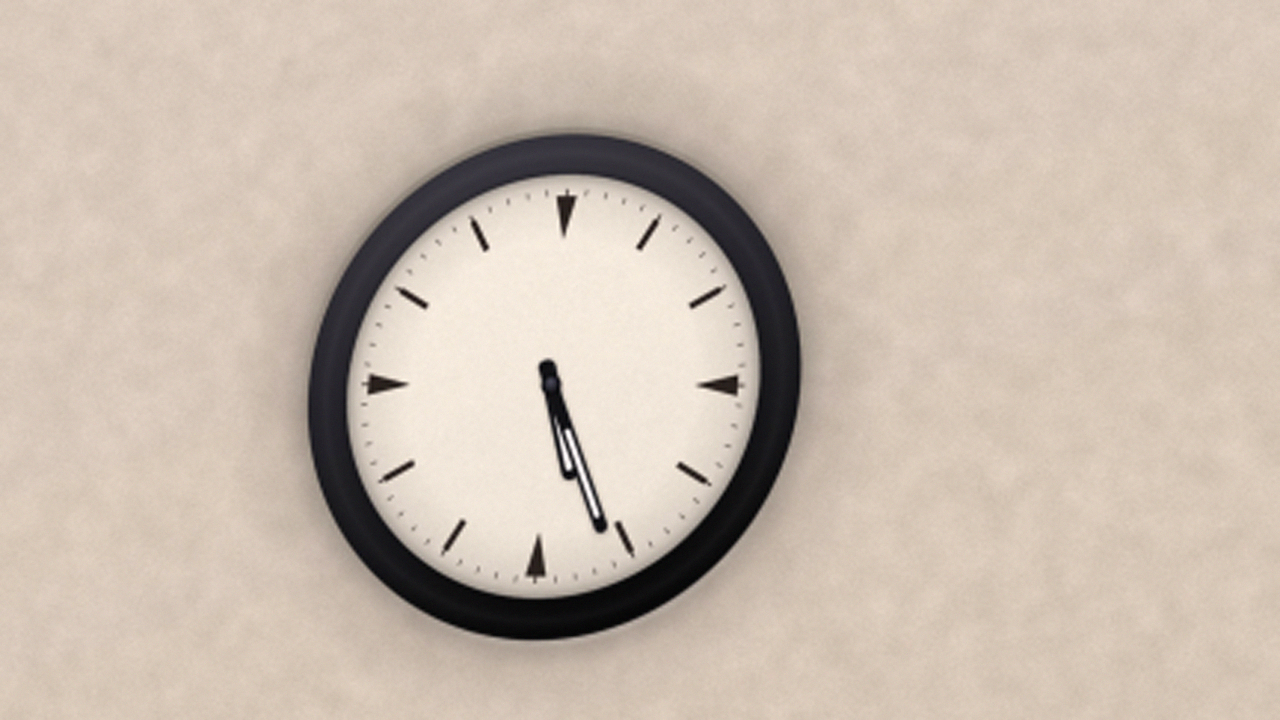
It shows 5.26
